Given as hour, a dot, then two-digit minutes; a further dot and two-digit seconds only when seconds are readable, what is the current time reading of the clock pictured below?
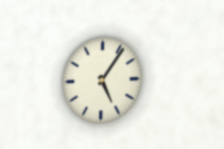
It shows 5.06
